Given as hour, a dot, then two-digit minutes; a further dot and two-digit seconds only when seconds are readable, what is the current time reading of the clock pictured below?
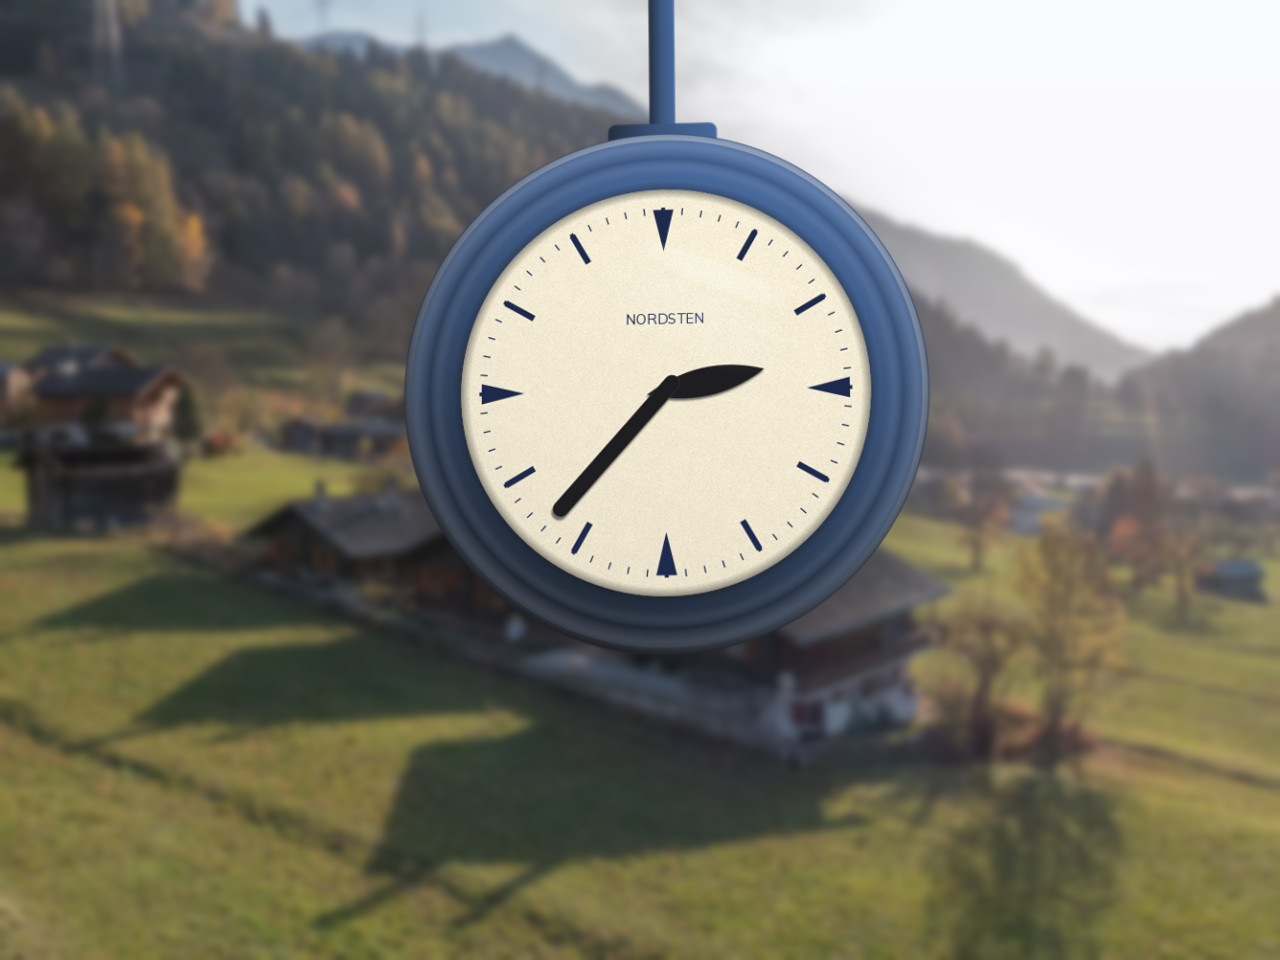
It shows 2.37
